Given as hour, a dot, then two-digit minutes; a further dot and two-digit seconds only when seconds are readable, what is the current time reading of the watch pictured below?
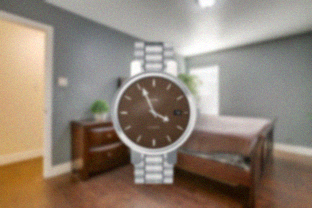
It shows 3.56
